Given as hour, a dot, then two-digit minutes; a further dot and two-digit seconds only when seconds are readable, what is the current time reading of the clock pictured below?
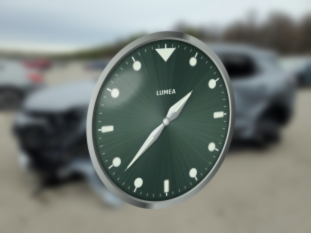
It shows 1.38
